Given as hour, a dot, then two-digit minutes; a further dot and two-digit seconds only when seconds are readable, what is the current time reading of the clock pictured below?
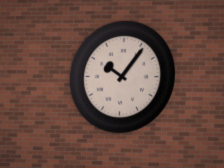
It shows 10.06
